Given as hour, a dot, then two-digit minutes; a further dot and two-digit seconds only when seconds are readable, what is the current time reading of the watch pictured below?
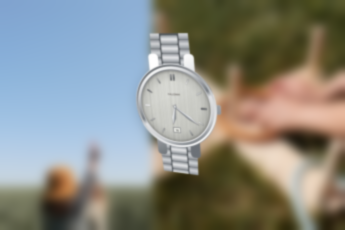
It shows 6.21
